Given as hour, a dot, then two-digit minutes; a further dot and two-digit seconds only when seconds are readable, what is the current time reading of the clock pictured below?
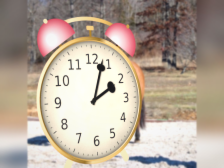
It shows 2.03
